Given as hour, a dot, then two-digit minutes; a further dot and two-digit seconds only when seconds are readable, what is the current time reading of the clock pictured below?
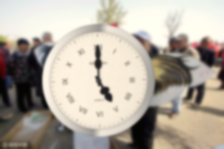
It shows 5.00
